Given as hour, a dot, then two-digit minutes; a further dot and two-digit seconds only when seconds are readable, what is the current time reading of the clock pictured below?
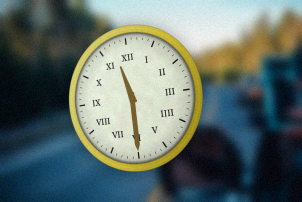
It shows 11.30
